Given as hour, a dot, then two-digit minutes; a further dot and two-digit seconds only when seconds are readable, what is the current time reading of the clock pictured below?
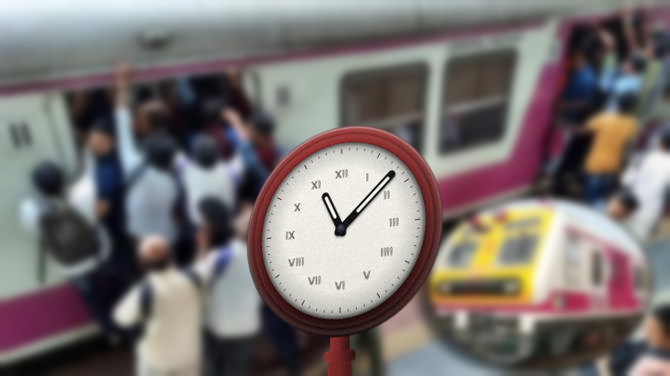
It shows 11.08
